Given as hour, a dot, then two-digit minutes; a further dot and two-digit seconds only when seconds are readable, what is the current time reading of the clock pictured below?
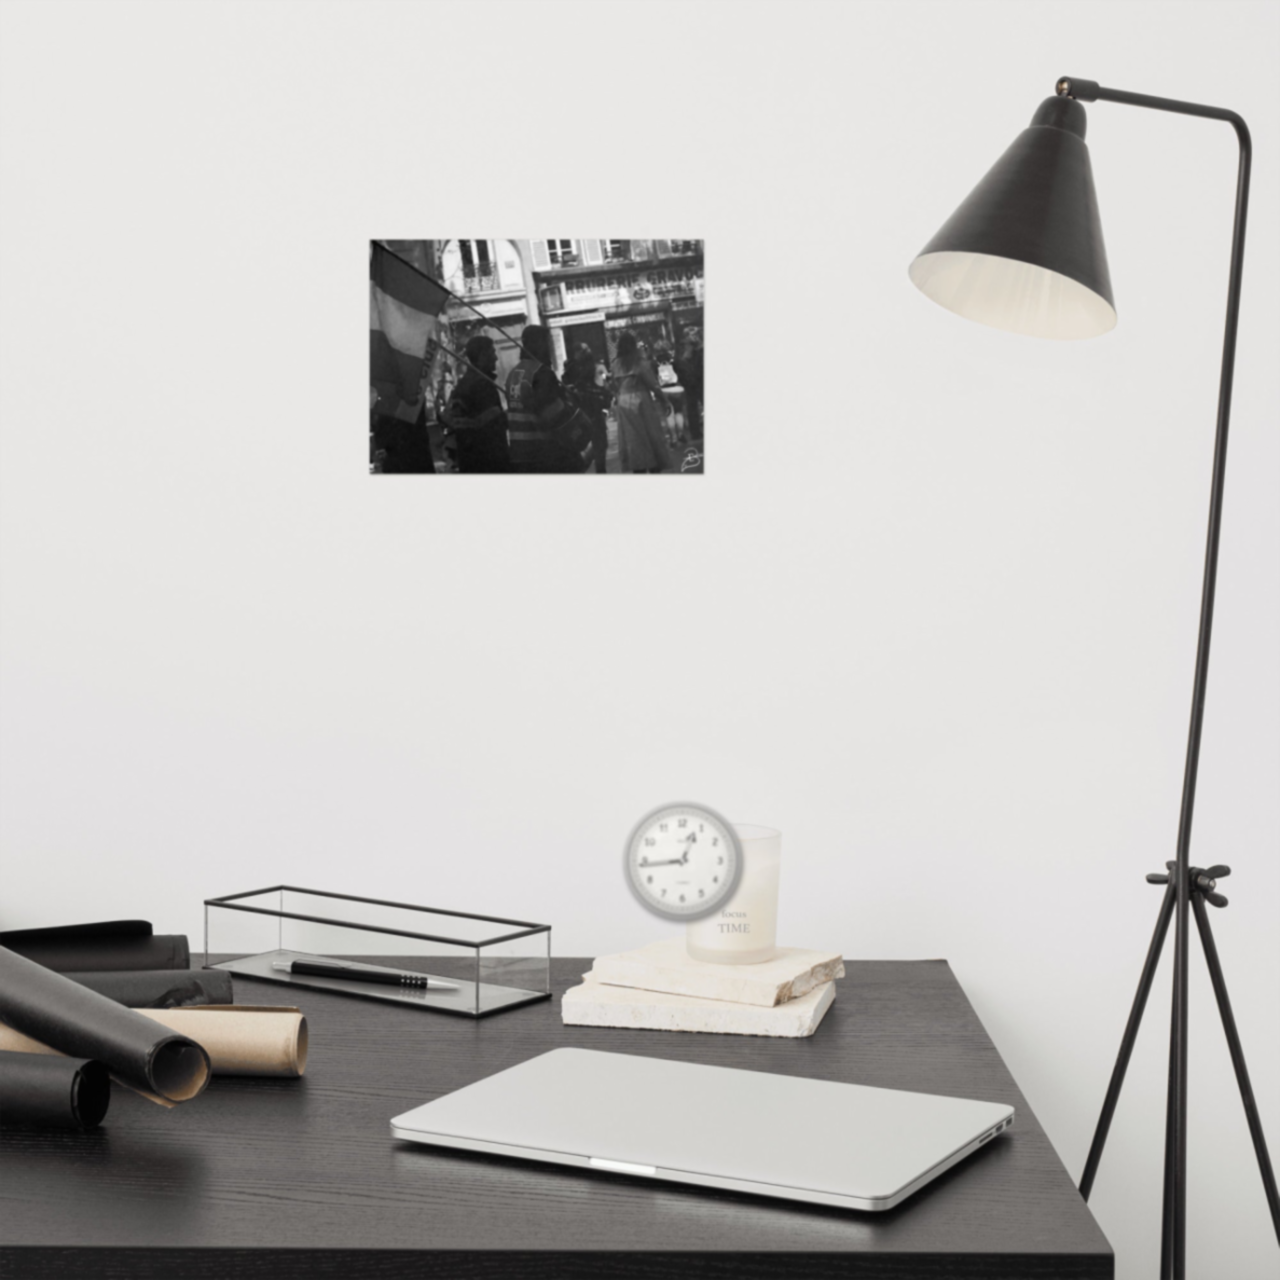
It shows 12.44
